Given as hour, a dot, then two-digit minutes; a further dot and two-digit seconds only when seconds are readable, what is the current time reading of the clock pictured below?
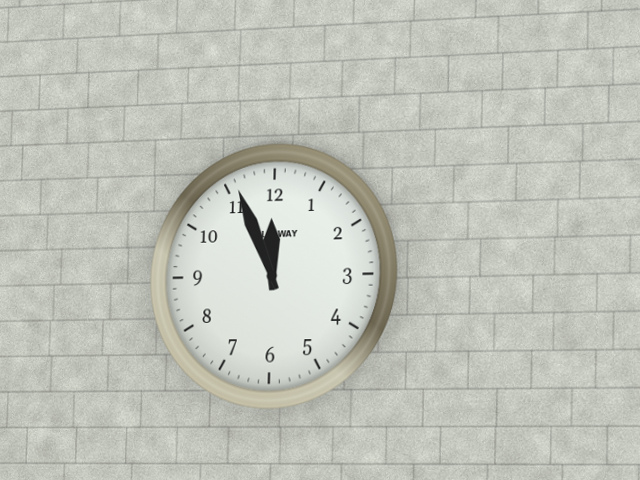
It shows 11.56
